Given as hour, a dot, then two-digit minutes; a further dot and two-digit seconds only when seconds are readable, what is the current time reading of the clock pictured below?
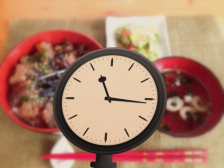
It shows 11.16
